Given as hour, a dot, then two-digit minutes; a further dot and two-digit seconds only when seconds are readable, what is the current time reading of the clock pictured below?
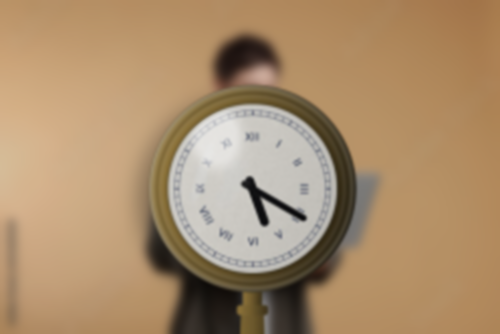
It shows 5.20
